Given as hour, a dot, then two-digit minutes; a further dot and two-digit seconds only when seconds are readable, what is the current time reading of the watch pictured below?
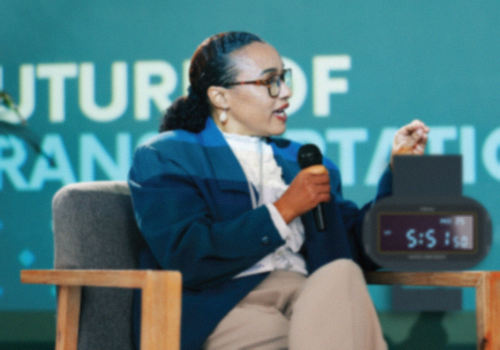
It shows 5.51
